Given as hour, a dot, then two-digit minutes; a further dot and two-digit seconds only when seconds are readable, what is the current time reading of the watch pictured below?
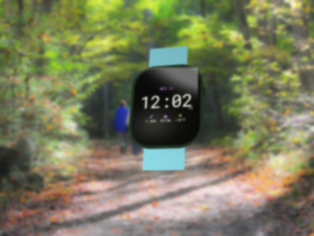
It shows 12.02
